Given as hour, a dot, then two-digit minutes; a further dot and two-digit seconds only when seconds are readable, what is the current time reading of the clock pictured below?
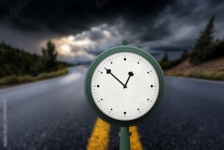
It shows 12.52
